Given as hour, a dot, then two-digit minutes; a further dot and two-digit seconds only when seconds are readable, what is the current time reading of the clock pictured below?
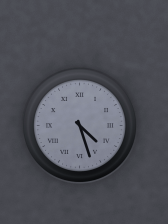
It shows 4.27
